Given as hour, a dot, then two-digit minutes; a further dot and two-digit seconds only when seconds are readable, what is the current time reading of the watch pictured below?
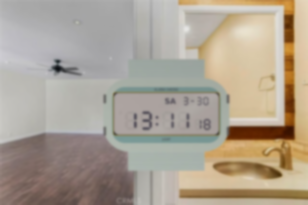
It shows 13.11
